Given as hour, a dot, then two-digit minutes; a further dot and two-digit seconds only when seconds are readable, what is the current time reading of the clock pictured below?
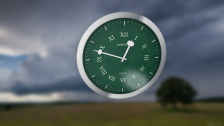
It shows 12.48
